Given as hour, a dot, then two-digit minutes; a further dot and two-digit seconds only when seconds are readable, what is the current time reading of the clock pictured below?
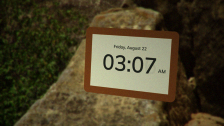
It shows 3.07
